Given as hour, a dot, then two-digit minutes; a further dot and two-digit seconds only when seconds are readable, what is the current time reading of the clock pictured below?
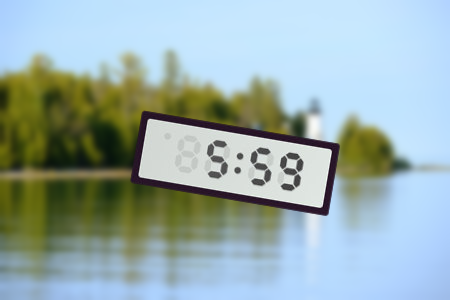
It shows 5.59
